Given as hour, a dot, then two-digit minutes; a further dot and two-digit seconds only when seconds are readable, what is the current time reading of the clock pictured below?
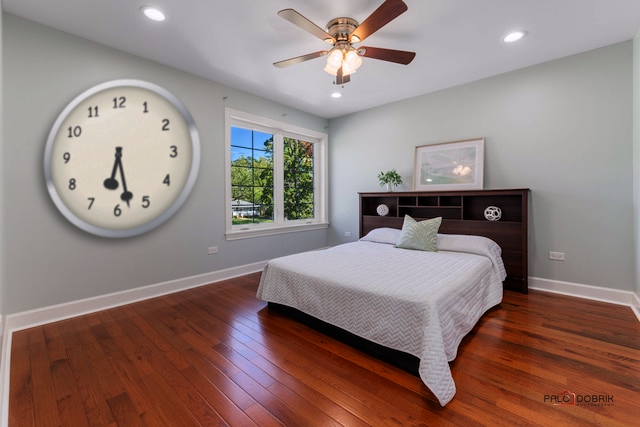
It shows 6.28
